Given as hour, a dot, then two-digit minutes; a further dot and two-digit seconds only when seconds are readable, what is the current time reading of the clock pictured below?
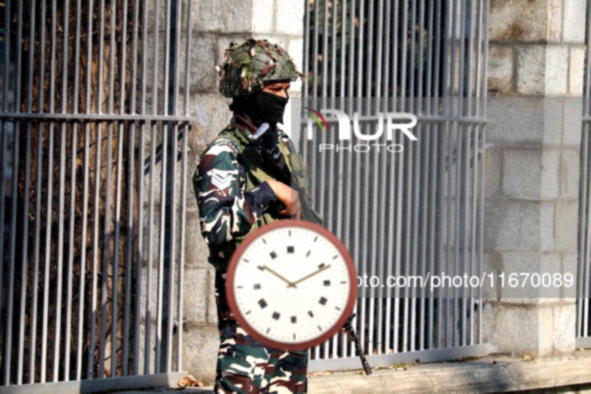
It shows 10.11
